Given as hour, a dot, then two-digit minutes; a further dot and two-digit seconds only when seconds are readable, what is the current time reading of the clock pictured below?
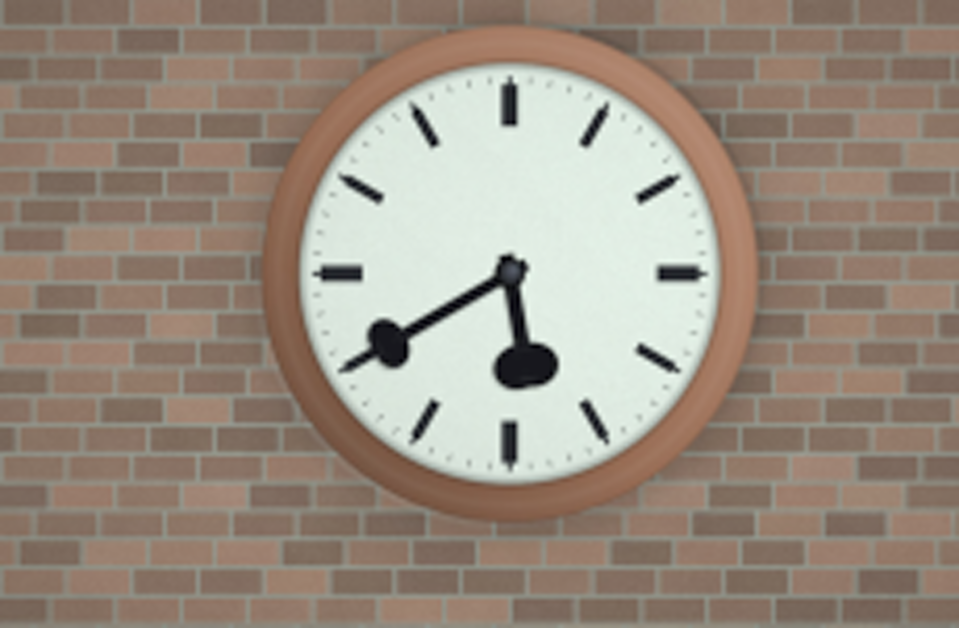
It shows 5.40
